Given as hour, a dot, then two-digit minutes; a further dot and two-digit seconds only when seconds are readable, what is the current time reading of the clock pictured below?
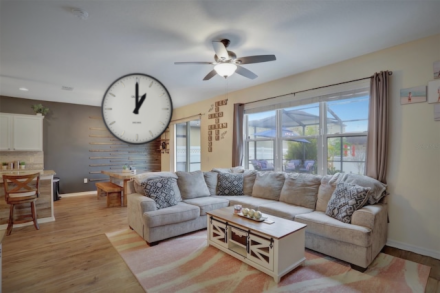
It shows 1.00
